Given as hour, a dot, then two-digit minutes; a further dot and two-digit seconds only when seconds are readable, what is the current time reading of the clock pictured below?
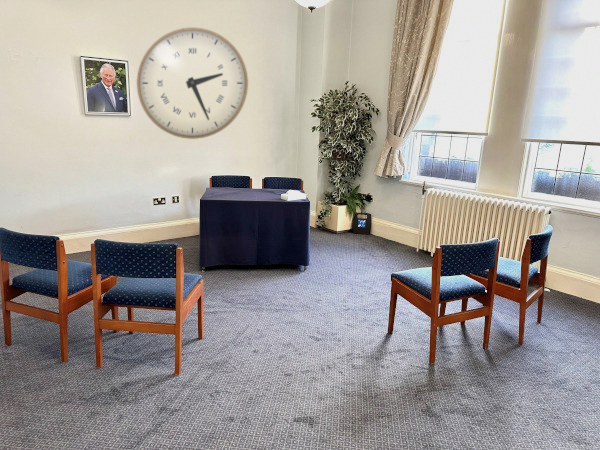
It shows 2.26
